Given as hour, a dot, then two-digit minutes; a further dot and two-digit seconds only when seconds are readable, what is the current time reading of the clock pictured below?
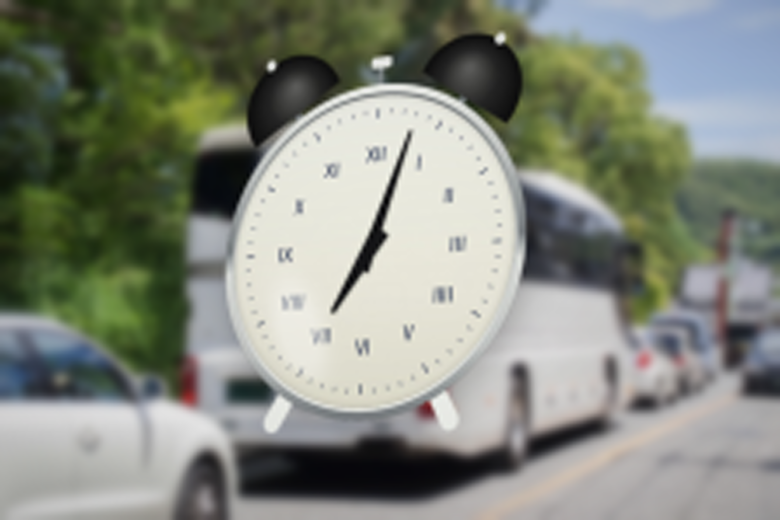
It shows 7.03
